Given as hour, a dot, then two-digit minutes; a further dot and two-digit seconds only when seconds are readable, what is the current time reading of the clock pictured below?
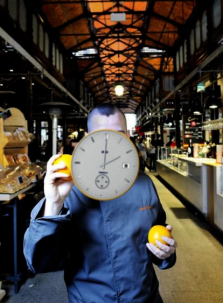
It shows 2.00
